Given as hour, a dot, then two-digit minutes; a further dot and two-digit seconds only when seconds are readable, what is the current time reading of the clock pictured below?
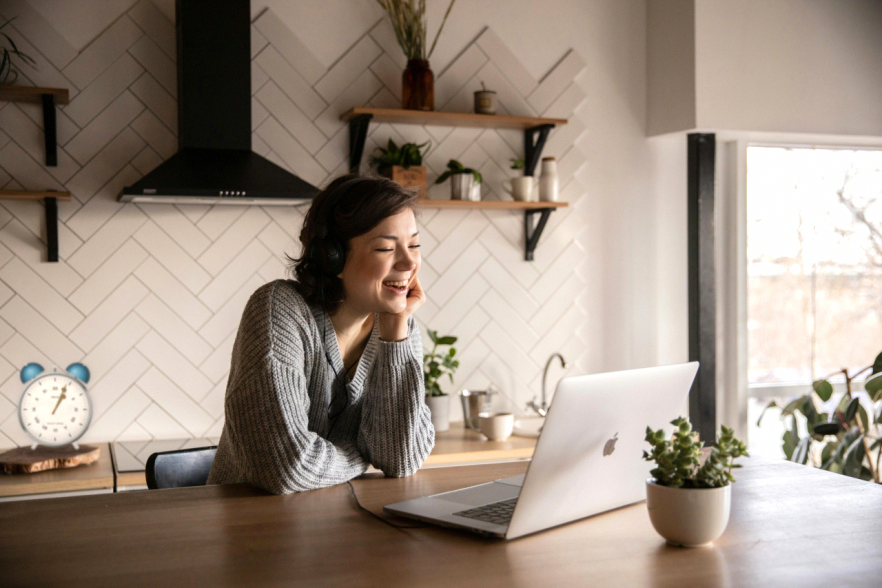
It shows 1.04
